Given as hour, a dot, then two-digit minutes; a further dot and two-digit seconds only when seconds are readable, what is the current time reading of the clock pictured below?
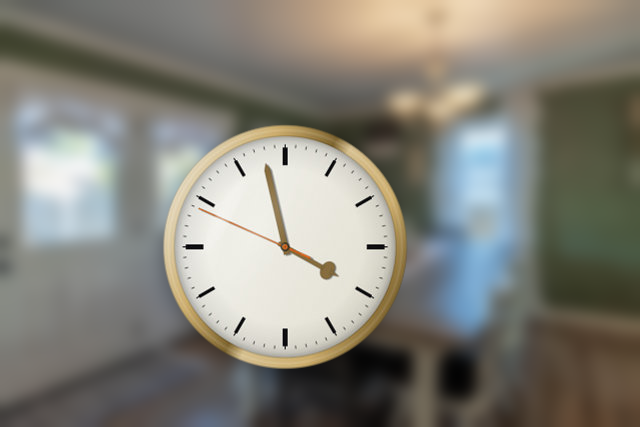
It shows 3.57.49
